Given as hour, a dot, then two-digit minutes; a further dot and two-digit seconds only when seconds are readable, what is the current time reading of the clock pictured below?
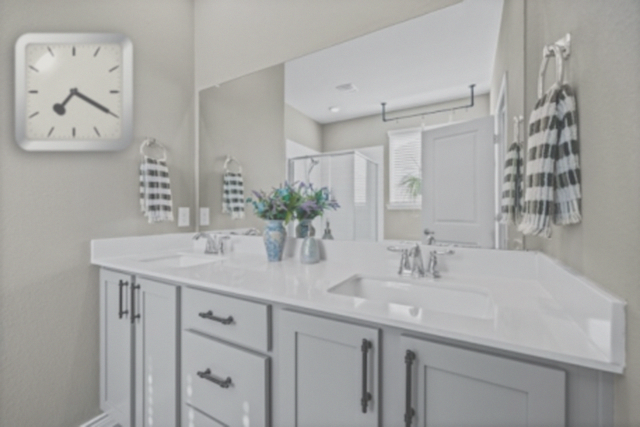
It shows 7.20
